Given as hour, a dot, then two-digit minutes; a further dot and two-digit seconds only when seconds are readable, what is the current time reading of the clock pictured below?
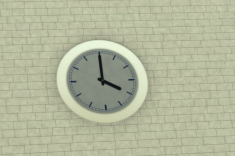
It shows 4.00
